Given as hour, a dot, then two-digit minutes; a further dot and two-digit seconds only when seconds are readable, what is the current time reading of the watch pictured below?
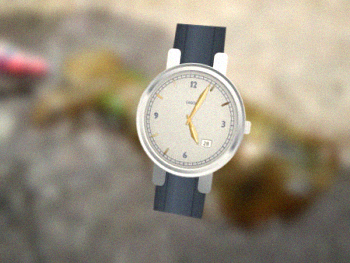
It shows 5.04
